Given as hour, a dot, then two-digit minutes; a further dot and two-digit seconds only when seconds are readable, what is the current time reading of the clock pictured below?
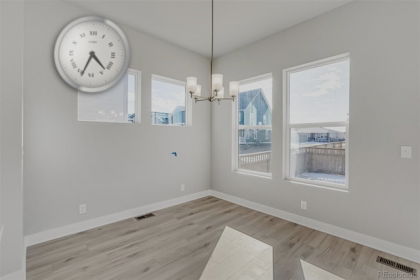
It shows 4.34
